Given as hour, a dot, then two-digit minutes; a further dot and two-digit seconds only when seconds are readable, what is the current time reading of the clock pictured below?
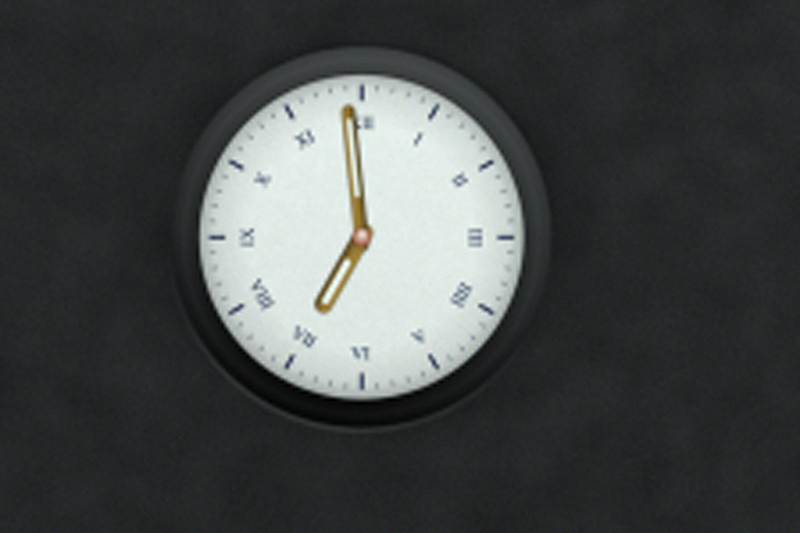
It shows 6.59
